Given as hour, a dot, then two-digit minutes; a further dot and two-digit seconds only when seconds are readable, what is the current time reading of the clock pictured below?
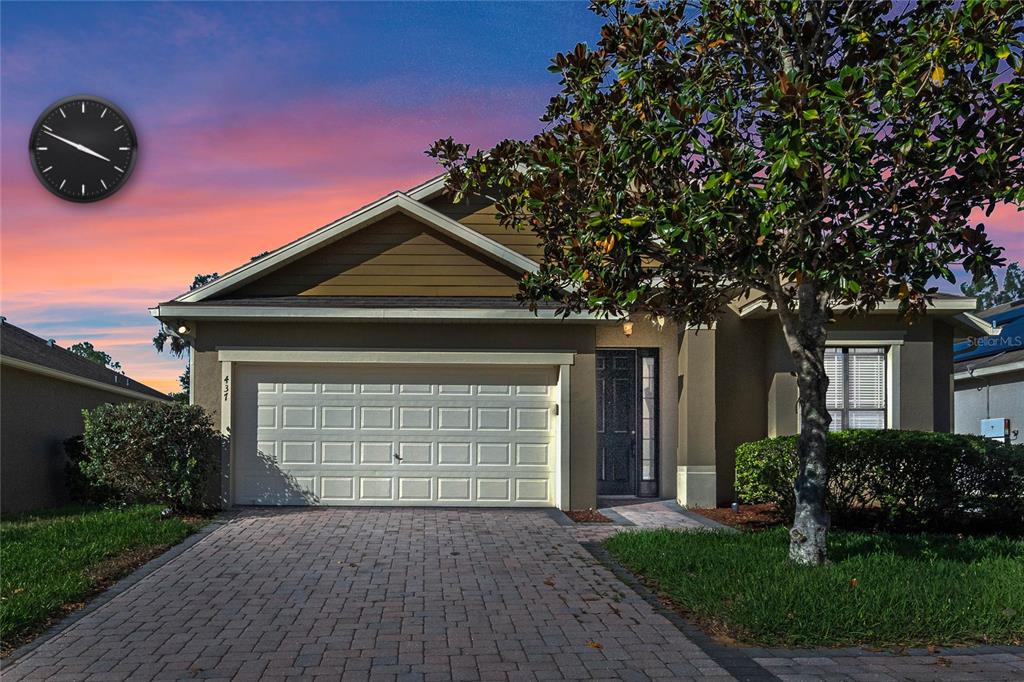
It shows 3.49
